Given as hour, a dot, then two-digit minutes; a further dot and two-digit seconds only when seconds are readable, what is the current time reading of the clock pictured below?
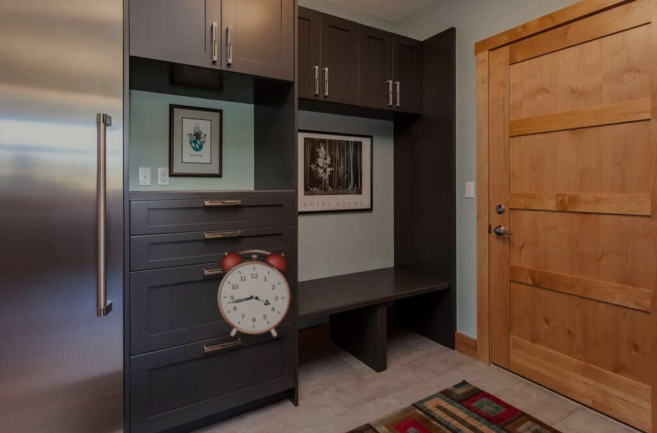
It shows 3.43
